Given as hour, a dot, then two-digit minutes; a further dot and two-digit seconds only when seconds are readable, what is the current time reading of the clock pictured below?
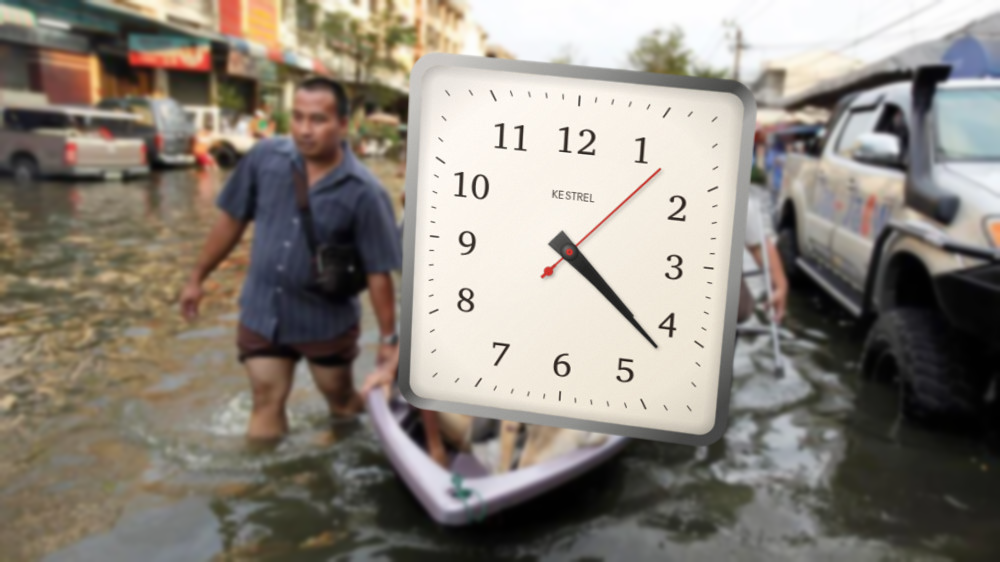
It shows 4.22.07
